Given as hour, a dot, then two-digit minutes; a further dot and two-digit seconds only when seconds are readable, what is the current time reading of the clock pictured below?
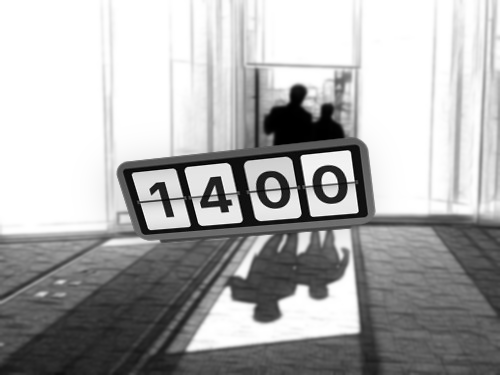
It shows 14.00
